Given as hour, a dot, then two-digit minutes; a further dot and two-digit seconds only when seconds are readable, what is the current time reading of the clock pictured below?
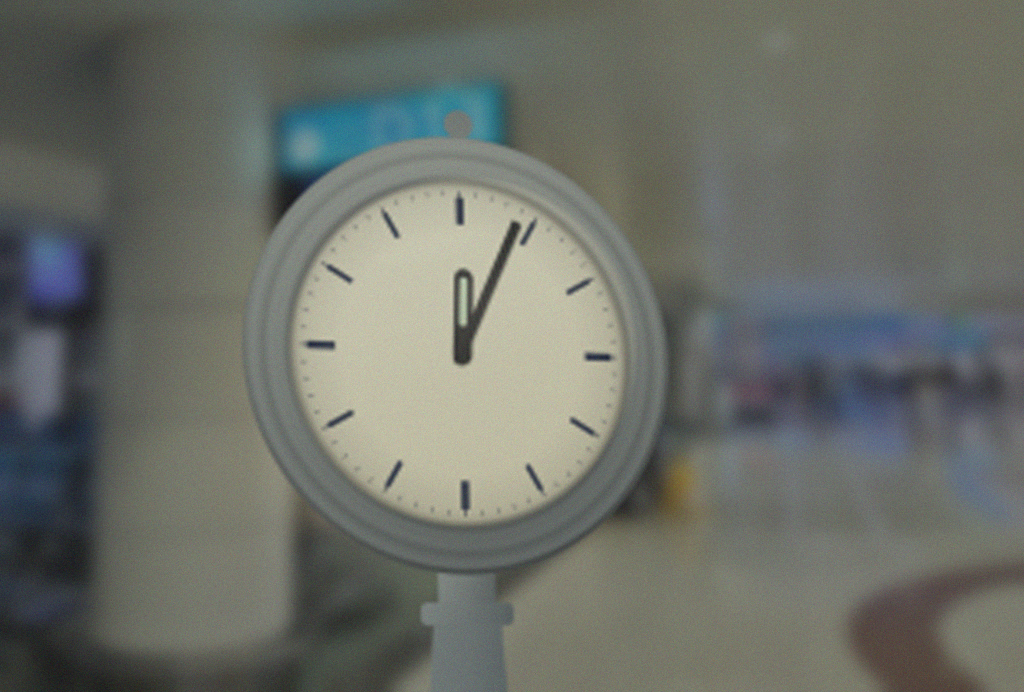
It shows 12.04
